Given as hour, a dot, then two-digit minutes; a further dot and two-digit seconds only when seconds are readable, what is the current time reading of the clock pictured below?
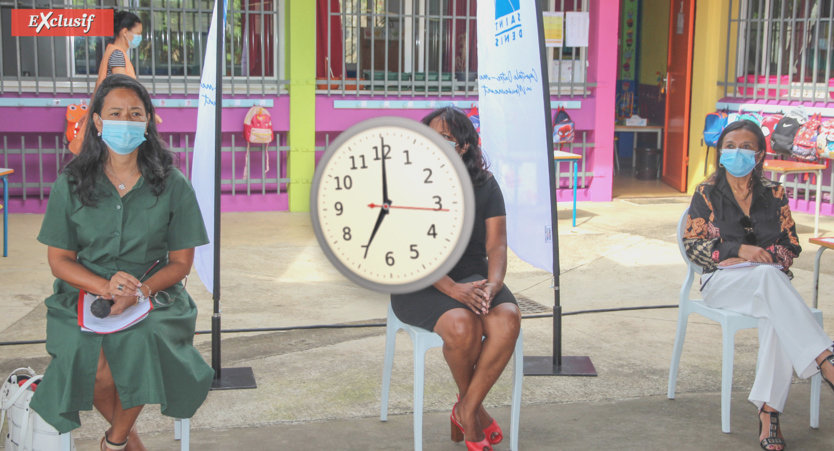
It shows 7.00.16
